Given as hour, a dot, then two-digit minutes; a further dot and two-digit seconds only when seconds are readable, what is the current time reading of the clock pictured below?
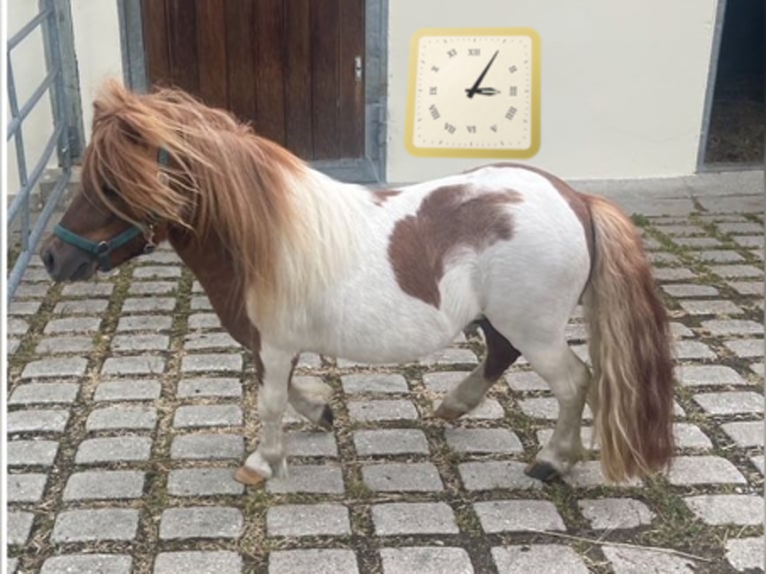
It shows 3.05
